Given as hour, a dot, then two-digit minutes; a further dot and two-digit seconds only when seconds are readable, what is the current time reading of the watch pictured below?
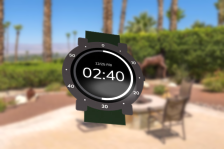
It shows 2.40
